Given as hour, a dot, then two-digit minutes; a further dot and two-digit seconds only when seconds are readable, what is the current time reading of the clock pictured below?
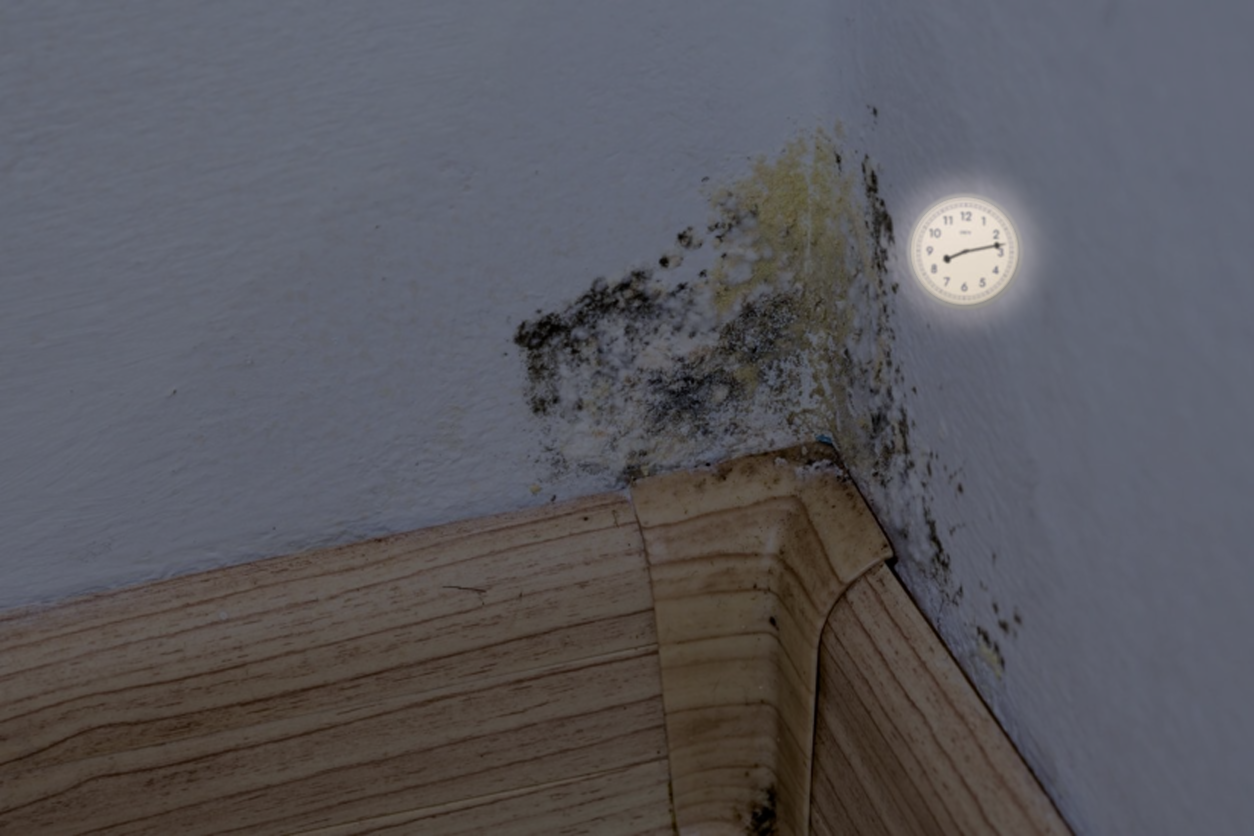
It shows 8.13
